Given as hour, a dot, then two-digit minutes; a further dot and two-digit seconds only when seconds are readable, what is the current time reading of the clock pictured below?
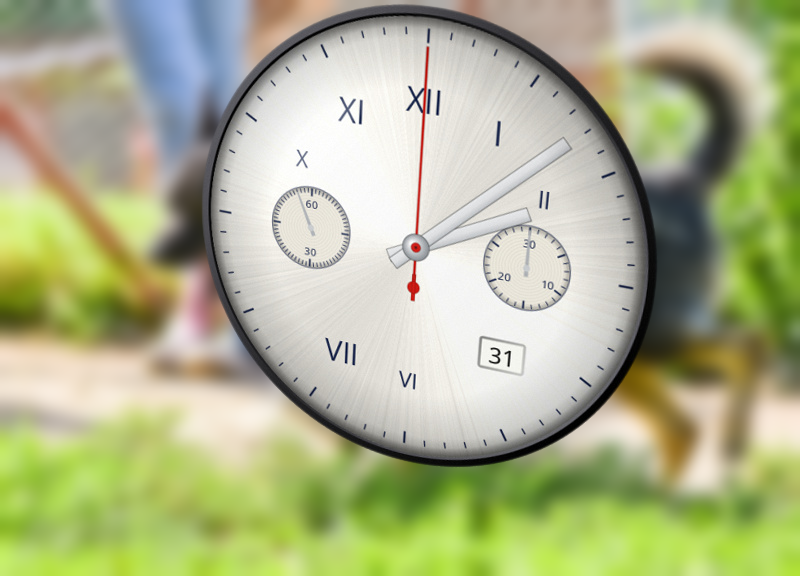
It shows 2.07.56
